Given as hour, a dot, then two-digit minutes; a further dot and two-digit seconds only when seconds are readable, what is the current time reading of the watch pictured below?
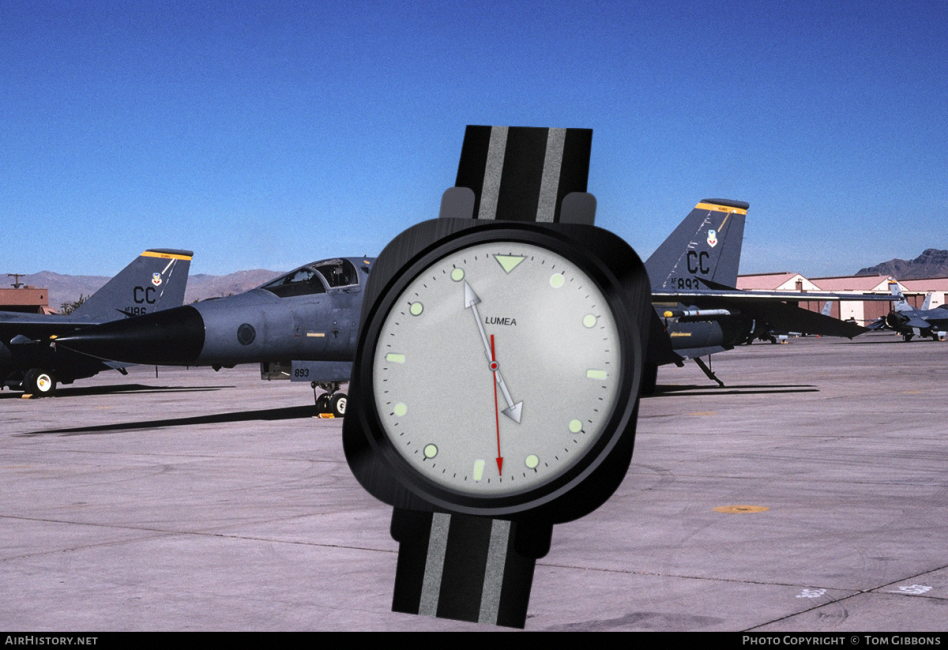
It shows 4.55.28
